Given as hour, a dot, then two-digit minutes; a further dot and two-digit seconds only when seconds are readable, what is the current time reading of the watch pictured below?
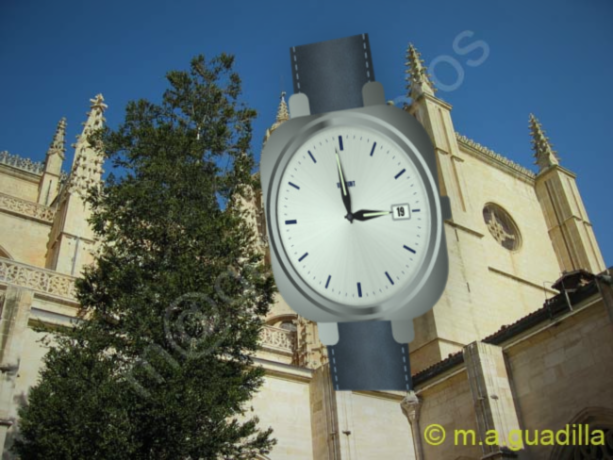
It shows 2.59
